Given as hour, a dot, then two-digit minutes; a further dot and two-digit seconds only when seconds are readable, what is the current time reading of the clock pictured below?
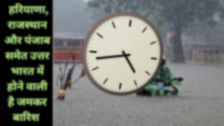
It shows 4.43
